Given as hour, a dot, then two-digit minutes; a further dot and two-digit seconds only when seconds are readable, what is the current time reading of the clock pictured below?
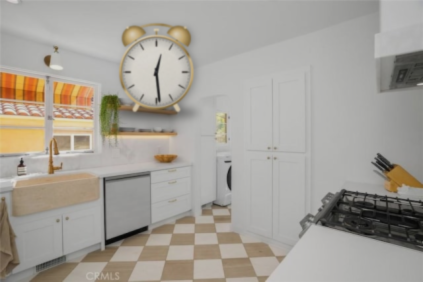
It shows 12.29
